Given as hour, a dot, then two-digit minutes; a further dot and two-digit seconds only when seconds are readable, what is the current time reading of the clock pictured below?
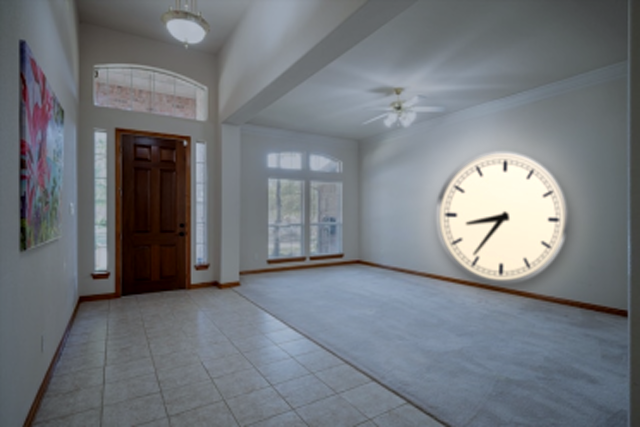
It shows 8.36
